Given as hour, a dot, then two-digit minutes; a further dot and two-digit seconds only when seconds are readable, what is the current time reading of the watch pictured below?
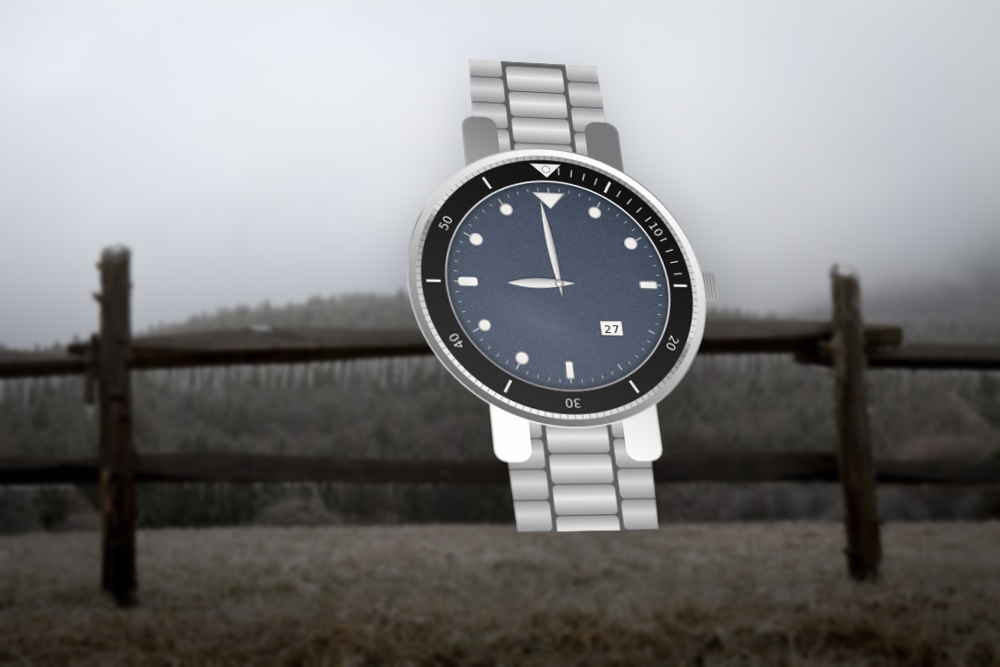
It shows 8.59
